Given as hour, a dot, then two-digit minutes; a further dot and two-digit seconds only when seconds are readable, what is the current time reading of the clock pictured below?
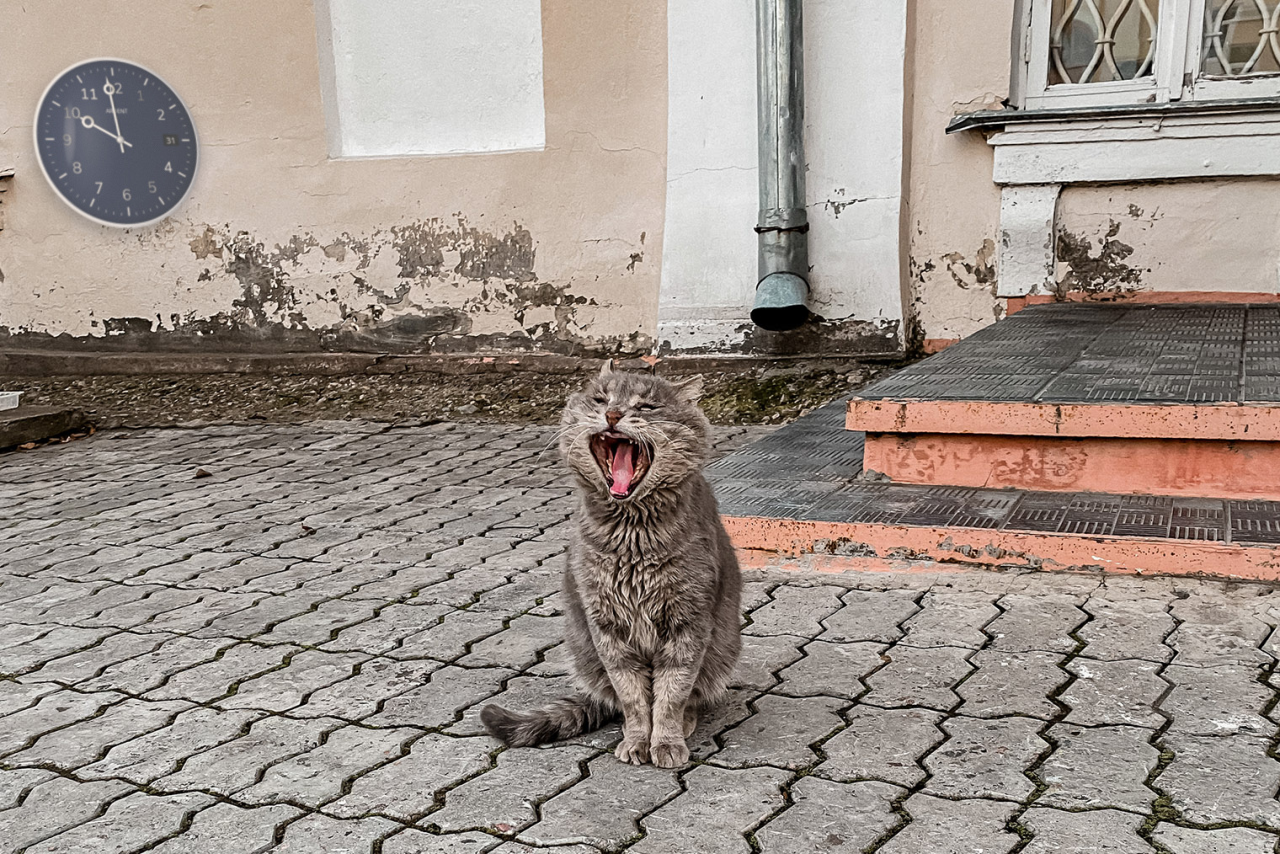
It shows 9.59
